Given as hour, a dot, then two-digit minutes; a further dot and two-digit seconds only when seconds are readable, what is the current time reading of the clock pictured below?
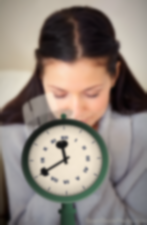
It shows 11.40
